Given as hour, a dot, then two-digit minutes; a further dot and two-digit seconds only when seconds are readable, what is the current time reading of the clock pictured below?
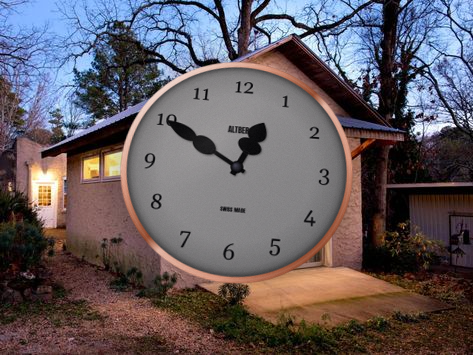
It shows 12.50
